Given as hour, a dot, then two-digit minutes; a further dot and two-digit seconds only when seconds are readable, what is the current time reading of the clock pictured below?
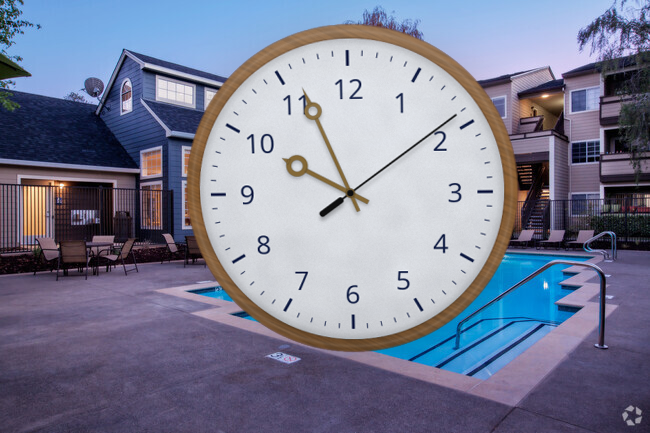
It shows 9.56.09
